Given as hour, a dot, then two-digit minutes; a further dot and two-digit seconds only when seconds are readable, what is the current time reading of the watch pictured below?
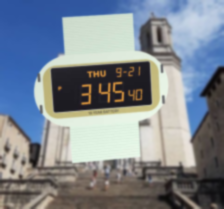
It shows 3.45.40
